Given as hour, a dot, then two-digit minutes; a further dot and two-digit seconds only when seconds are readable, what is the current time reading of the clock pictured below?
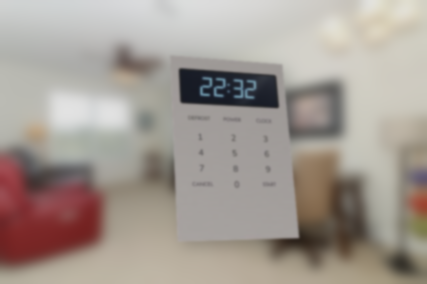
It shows 22.32
